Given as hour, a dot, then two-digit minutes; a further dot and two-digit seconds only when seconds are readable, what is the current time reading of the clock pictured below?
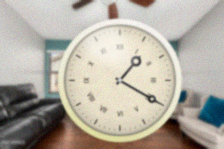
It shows 1.20
